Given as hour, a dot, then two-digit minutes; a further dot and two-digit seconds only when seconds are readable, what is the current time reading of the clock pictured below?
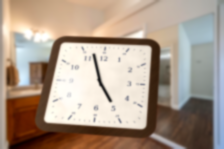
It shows 4.57
